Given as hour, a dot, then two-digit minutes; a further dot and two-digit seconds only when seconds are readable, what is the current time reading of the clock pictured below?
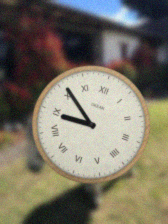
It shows 8.51
